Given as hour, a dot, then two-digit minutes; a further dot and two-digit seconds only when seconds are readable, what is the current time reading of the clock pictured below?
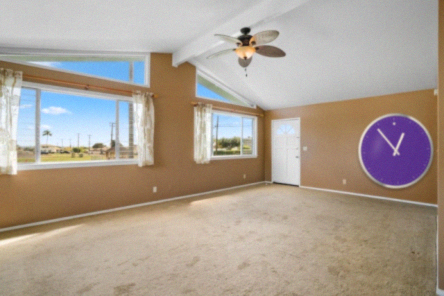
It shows 12.54
